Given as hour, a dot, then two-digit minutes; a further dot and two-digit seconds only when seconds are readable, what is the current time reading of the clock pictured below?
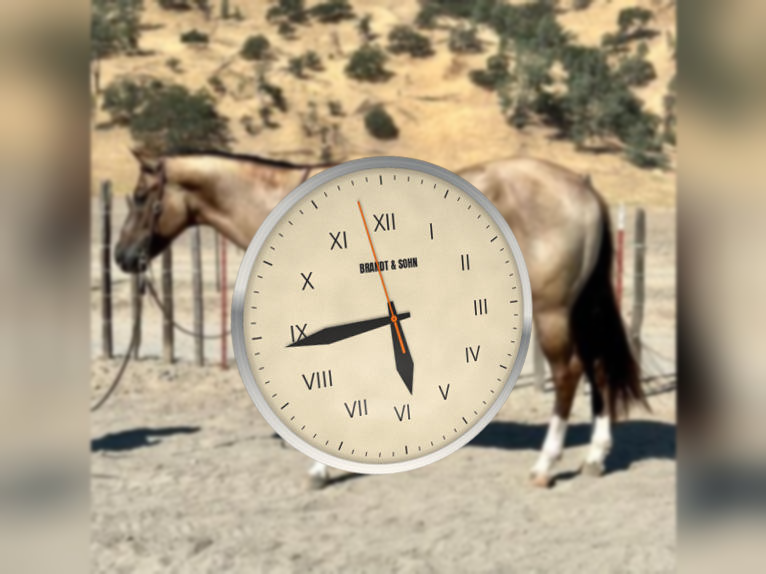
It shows 5.43.58
